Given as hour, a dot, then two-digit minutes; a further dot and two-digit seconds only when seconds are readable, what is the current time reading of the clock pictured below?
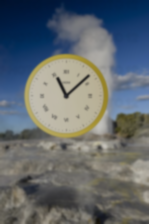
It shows 11.08
